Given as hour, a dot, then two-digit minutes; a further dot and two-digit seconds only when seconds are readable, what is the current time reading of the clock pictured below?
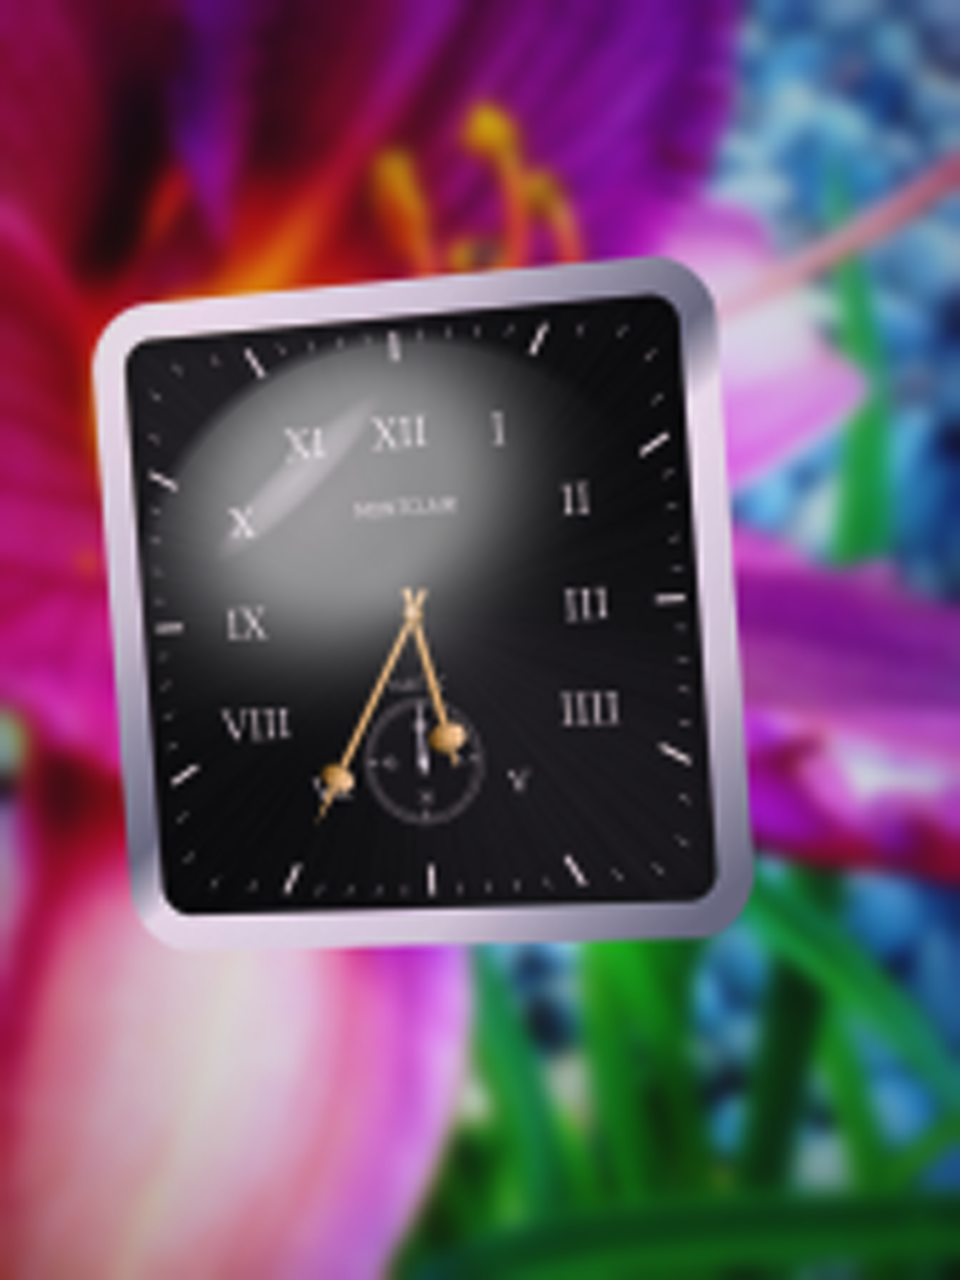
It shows 5.35
